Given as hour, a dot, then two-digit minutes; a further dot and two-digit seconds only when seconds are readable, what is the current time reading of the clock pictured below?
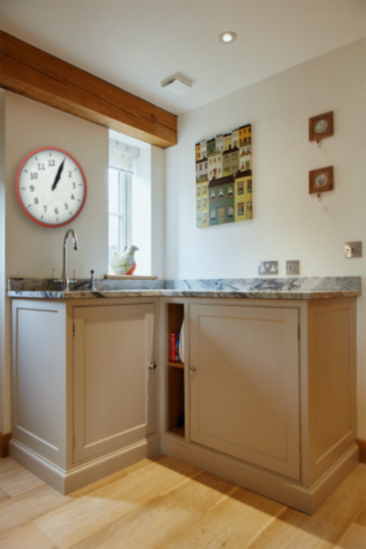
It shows 1.05
